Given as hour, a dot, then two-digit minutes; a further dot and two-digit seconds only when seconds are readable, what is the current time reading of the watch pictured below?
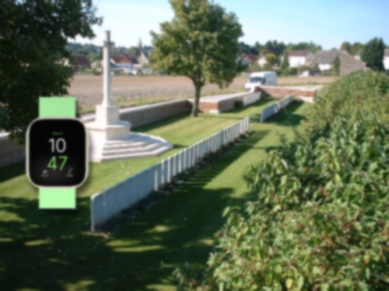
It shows 10.47
